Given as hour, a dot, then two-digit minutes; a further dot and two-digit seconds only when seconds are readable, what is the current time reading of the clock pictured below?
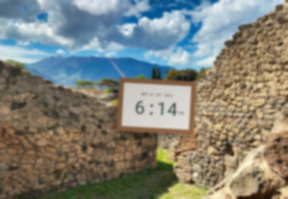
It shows 6.14
